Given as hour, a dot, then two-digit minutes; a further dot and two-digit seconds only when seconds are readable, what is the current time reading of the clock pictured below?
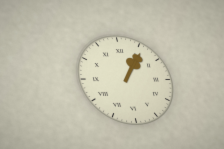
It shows 1.06
